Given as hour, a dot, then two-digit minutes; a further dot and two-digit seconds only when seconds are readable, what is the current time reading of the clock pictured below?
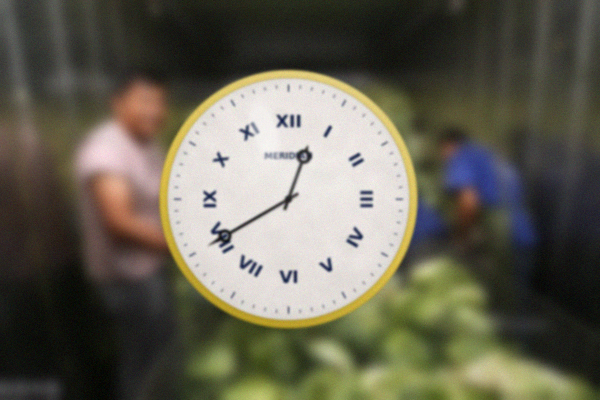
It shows 12.40
